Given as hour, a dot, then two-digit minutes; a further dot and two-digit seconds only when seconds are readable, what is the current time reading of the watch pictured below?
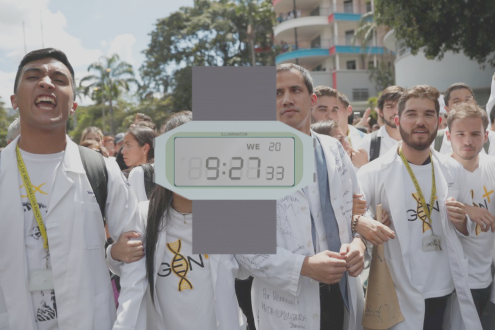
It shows 9.27.33
